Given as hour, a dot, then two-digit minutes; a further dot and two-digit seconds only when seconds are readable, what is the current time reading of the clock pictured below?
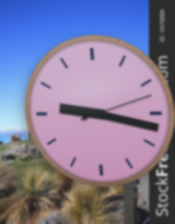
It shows 9.17.12
